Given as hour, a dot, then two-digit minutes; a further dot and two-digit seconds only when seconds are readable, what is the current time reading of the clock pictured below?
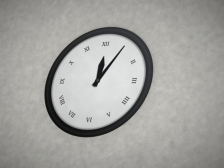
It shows 12.05
